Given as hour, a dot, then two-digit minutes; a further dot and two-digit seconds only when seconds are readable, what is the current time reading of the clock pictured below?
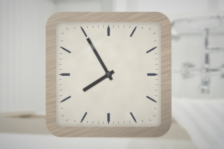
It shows 7.55
